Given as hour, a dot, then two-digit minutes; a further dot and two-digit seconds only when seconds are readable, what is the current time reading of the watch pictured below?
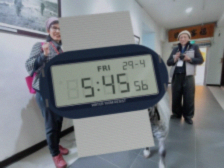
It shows 5.45.56
